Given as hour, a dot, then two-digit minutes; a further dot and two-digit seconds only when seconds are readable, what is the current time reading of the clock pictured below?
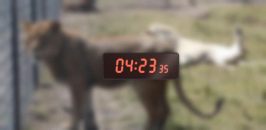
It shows 4.23.35
